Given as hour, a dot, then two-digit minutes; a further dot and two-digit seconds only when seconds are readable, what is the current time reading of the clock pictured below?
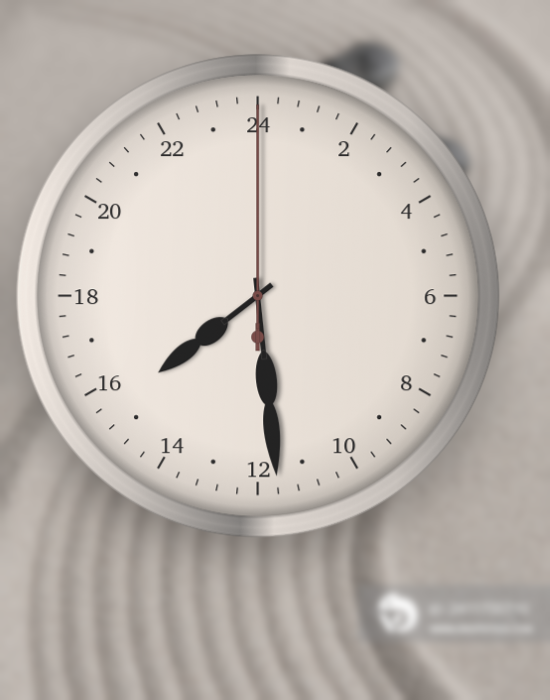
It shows 15.29.00
